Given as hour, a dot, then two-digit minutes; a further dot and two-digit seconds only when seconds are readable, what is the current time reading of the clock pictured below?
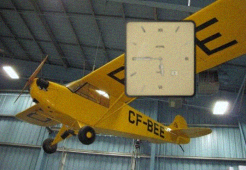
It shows 5.45
